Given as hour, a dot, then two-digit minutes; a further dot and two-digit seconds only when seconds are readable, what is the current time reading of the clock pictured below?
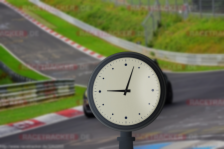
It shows 9.03
